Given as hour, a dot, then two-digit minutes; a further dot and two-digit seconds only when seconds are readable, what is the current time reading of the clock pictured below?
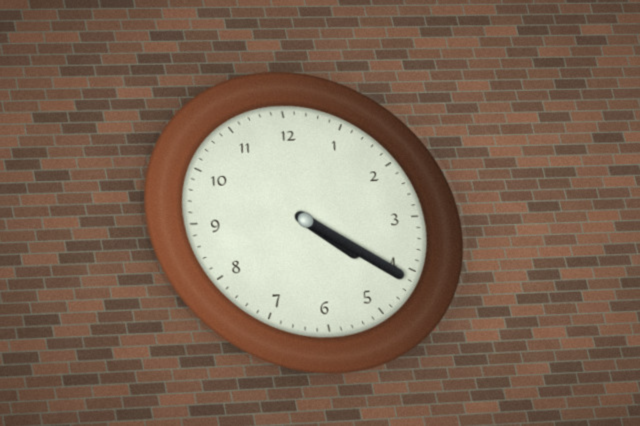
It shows 4.21
